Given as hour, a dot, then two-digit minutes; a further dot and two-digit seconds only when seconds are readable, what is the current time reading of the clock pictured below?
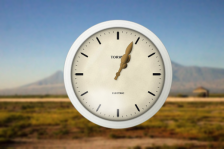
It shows 1.04
